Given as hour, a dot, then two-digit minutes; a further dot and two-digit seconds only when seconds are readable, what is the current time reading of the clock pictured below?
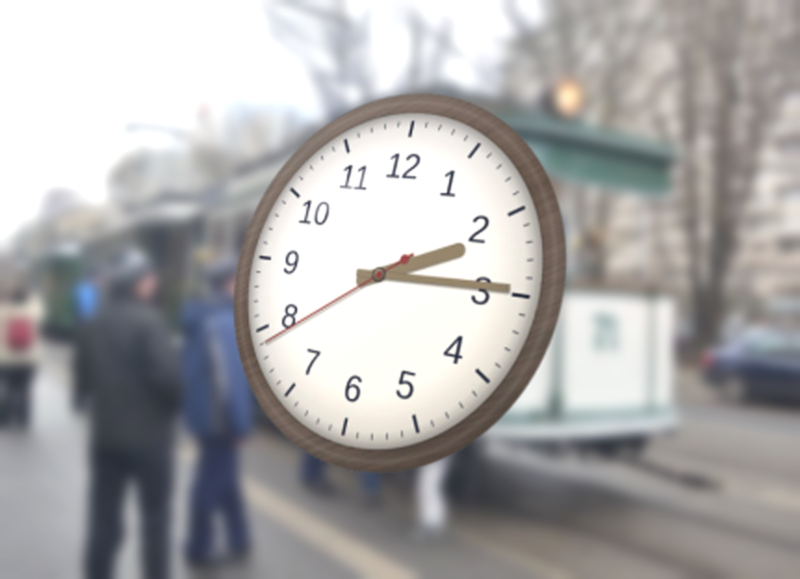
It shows 2.14.39
